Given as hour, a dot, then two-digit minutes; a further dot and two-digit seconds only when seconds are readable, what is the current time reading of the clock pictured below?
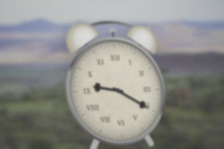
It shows 9.20
